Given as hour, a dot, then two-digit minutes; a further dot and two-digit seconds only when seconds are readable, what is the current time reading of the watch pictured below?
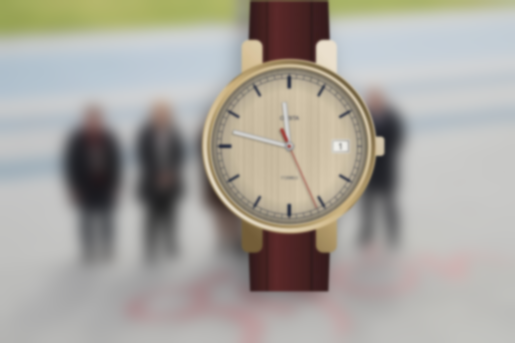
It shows 11.47.26
